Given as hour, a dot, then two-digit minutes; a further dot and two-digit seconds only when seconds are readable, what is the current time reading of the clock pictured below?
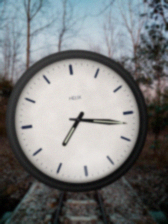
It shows 7.17
